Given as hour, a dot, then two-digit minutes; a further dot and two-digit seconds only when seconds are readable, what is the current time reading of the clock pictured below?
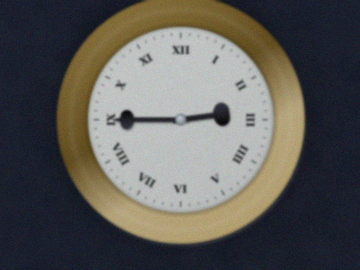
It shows 2.45
